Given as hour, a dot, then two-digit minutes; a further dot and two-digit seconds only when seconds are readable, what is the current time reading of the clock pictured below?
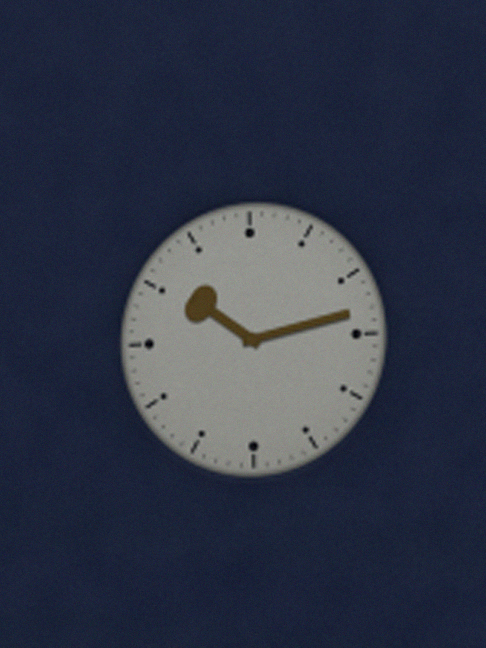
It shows 10.13
